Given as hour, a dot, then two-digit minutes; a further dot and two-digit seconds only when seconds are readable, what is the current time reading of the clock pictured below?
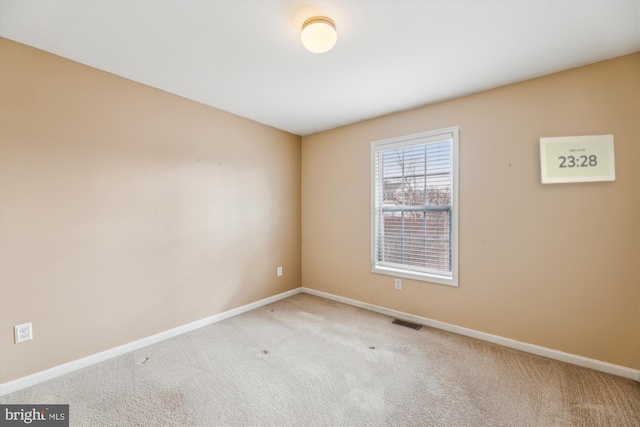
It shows 23.28
